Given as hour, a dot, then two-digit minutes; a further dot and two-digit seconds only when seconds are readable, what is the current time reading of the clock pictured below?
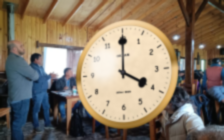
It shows 4.00
